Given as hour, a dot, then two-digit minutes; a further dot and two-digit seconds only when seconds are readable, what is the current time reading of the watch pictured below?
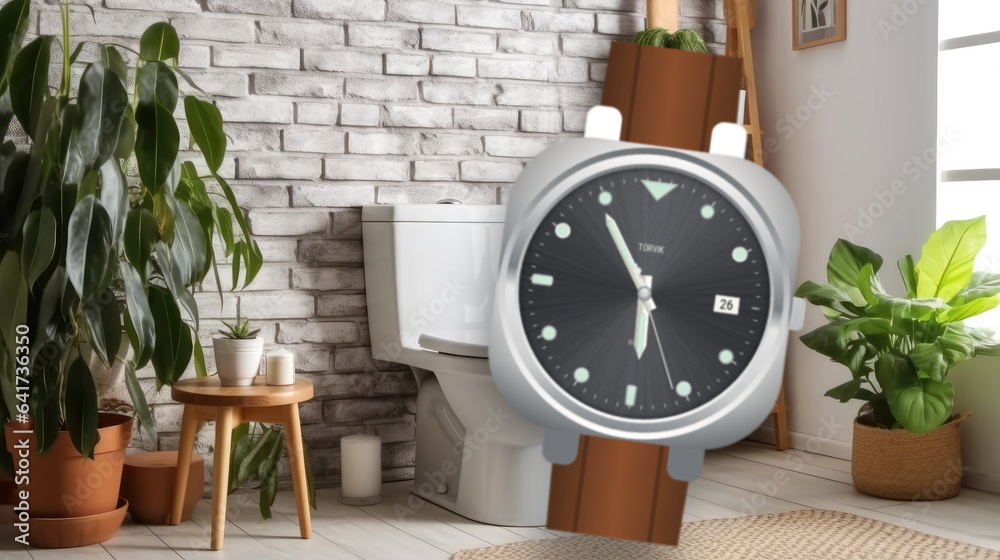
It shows 5.54.26
